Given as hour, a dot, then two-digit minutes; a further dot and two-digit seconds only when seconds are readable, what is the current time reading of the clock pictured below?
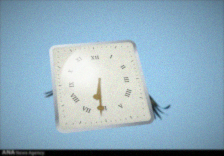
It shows 6.31
